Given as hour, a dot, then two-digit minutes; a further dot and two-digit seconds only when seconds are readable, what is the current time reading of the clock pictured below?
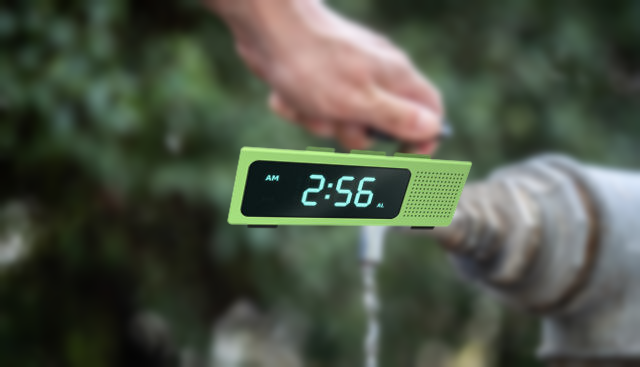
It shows 2.56
